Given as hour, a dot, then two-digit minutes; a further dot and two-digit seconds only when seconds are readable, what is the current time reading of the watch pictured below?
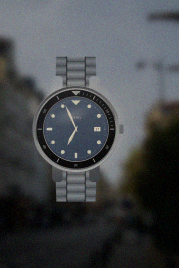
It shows 6.56
